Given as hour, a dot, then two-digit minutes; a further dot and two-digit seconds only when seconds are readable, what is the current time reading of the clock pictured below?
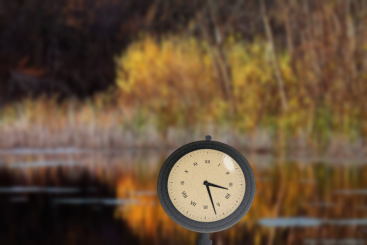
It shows 3.27
